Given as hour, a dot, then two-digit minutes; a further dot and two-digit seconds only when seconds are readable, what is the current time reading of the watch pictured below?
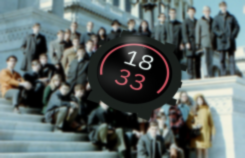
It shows 18.33
